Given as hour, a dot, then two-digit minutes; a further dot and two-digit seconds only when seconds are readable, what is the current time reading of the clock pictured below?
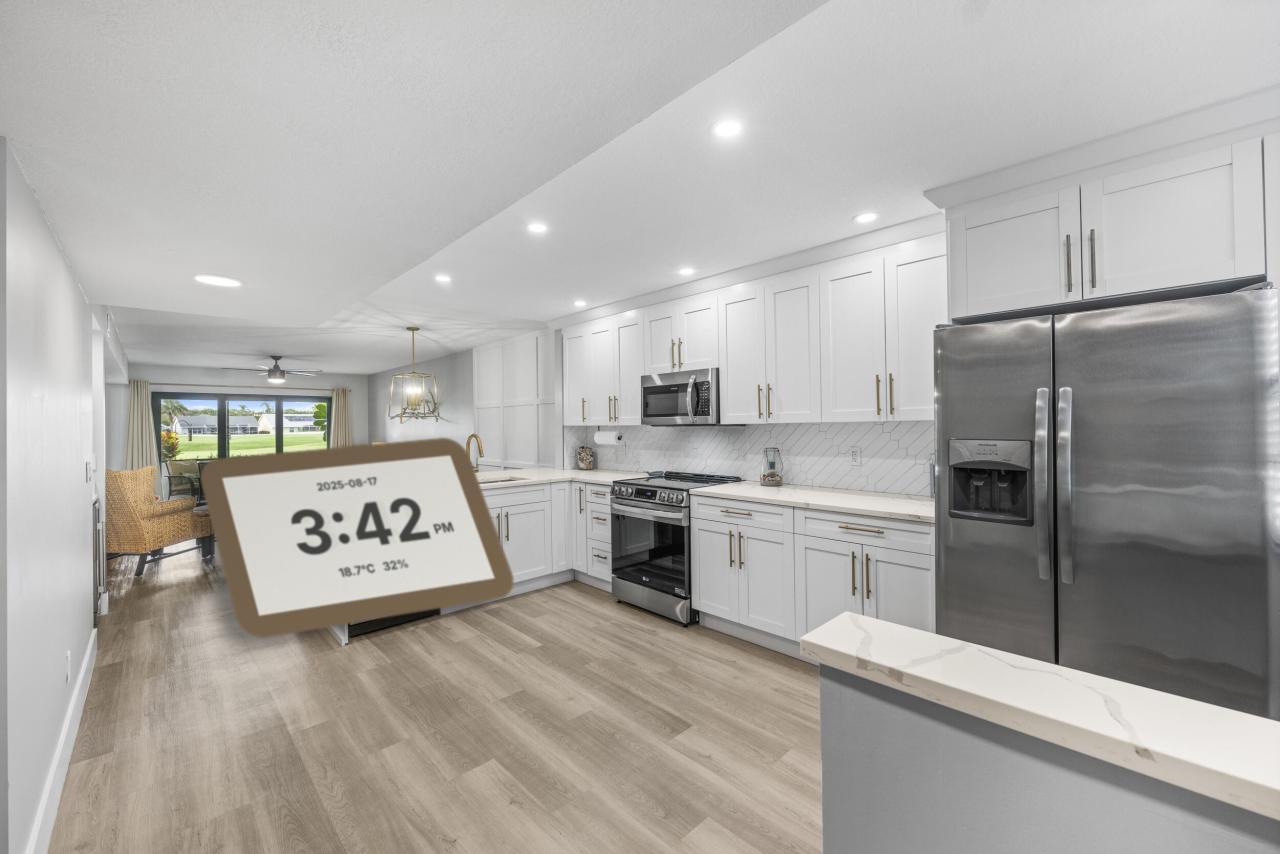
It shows 3.42
